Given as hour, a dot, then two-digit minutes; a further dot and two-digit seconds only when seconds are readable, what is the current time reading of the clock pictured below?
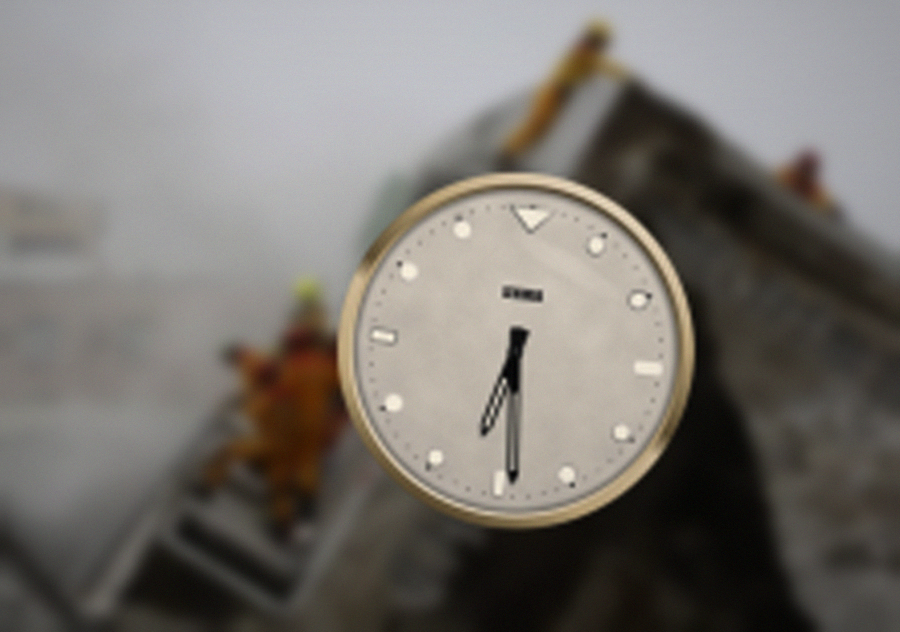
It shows 6.29
